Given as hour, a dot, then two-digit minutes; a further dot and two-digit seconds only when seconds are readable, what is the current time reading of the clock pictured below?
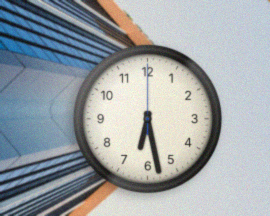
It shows 6.28.00
